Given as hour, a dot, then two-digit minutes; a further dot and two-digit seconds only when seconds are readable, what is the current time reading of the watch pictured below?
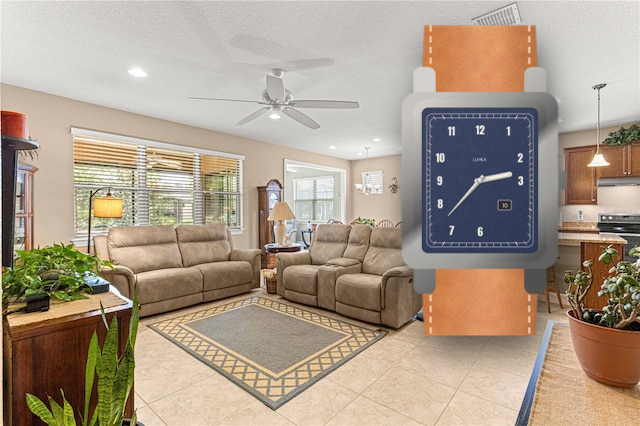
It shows 2.37
